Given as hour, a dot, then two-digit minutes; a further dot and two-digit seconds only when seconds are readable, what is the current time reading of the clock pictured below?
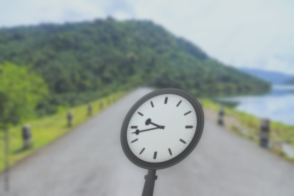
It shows 9.43
